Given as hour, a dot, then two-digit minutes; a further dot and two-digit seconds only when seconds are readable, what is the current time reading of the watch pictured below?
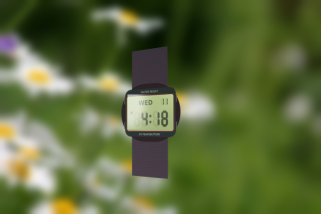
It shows 4.18
